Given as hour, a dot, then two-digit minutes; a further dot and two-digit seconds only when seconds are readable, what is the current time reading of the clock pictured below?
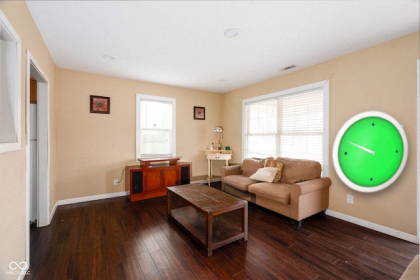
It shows 9.49
